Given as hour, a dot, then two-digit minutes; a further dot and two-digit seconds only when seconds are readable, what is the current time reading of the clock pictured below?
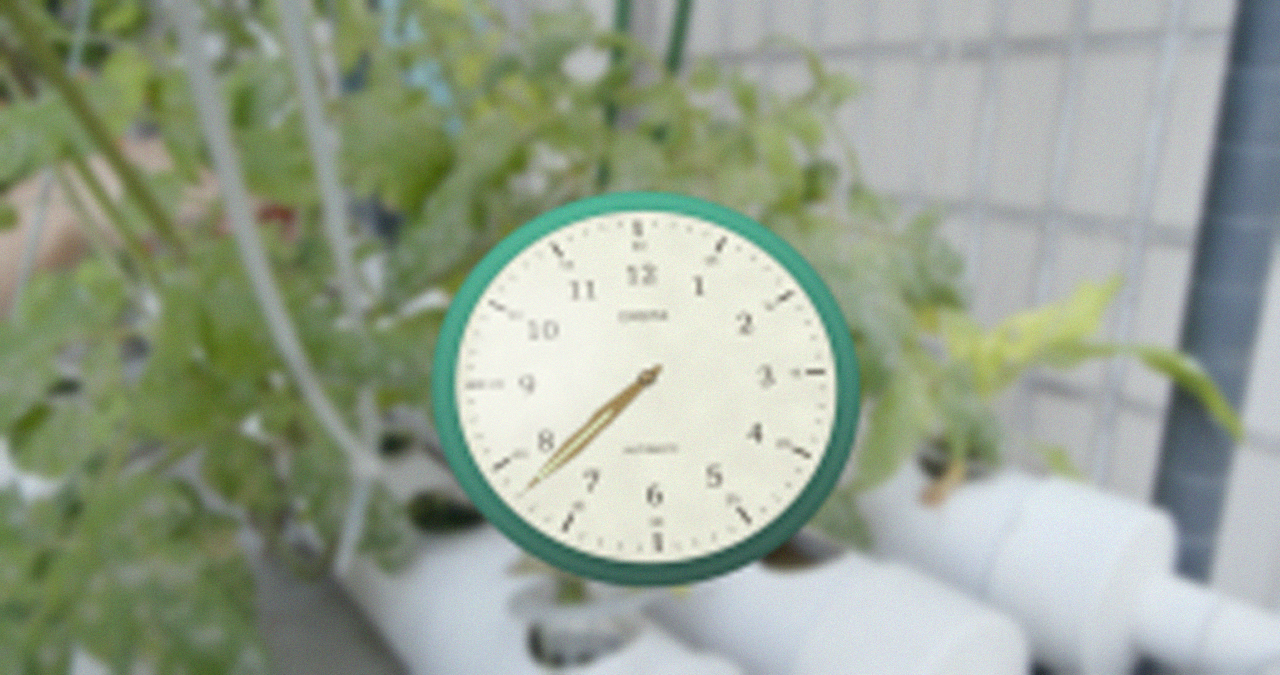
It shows 7.38
